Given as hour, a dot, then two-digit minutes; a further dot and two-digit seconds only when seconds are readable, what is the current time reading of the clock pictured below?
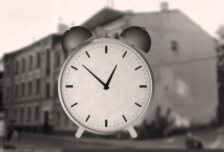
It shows 12.52
